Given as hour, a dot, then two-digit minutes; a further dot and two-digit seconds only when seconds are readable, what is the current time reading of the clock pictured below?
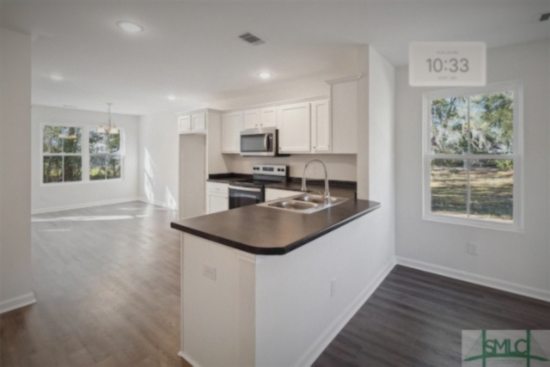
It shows 10.33
